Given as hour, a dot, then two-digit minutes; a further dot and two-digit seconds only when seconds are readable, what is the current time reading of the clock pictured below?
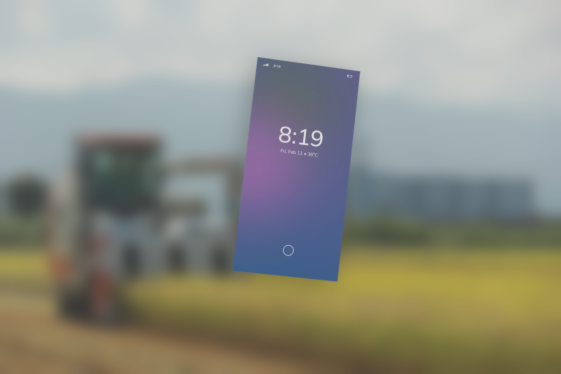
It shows 8.19
